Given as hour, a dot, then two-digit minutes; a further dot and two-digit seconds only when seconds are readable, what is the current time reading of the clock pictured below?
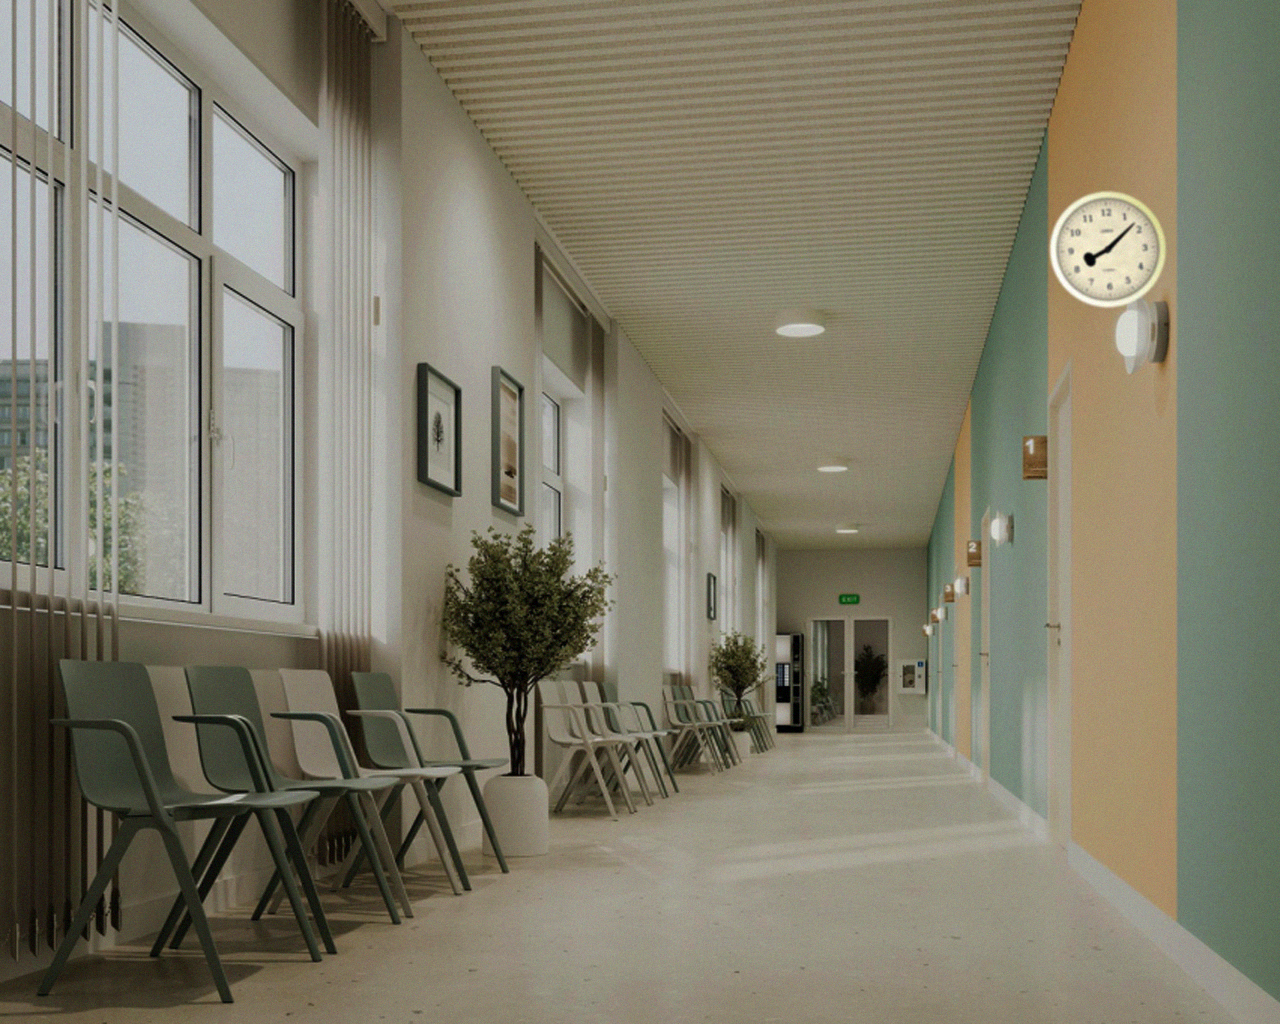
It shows 8.08
